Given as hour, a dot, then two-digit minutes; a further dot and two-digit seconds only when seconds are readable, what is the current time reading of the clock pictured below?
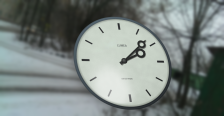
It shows 2.08
